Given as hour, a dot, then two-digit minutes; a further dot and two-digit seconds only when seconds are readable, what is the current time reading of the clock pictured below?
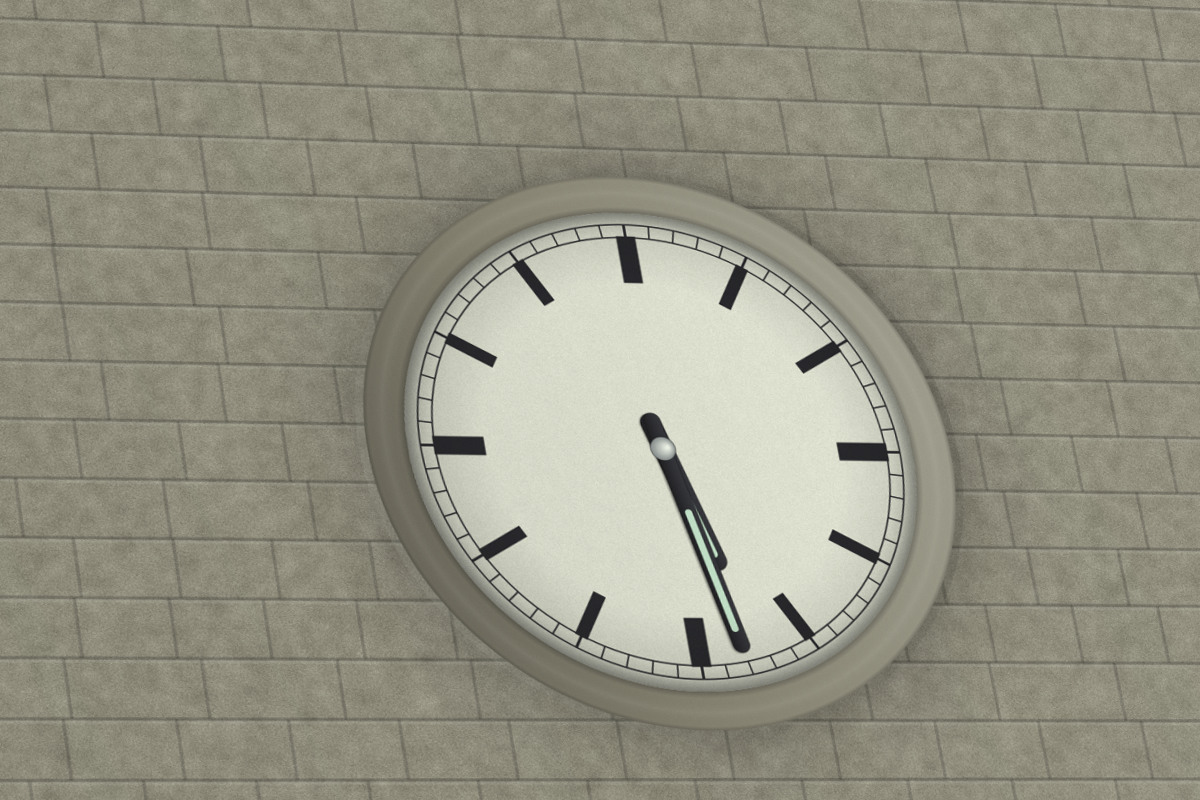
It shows 5.28
